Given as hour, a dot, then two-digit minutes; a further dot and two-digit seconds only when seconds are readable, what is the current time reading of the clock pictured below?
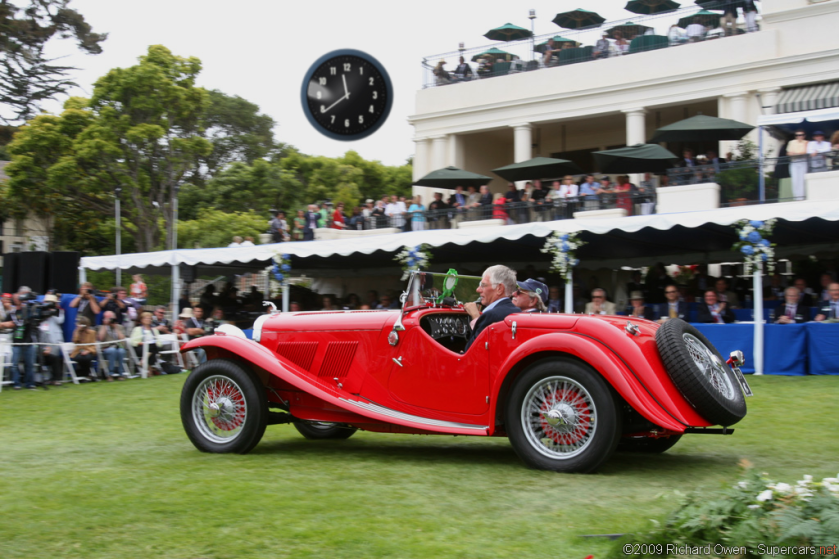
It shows 11.39
